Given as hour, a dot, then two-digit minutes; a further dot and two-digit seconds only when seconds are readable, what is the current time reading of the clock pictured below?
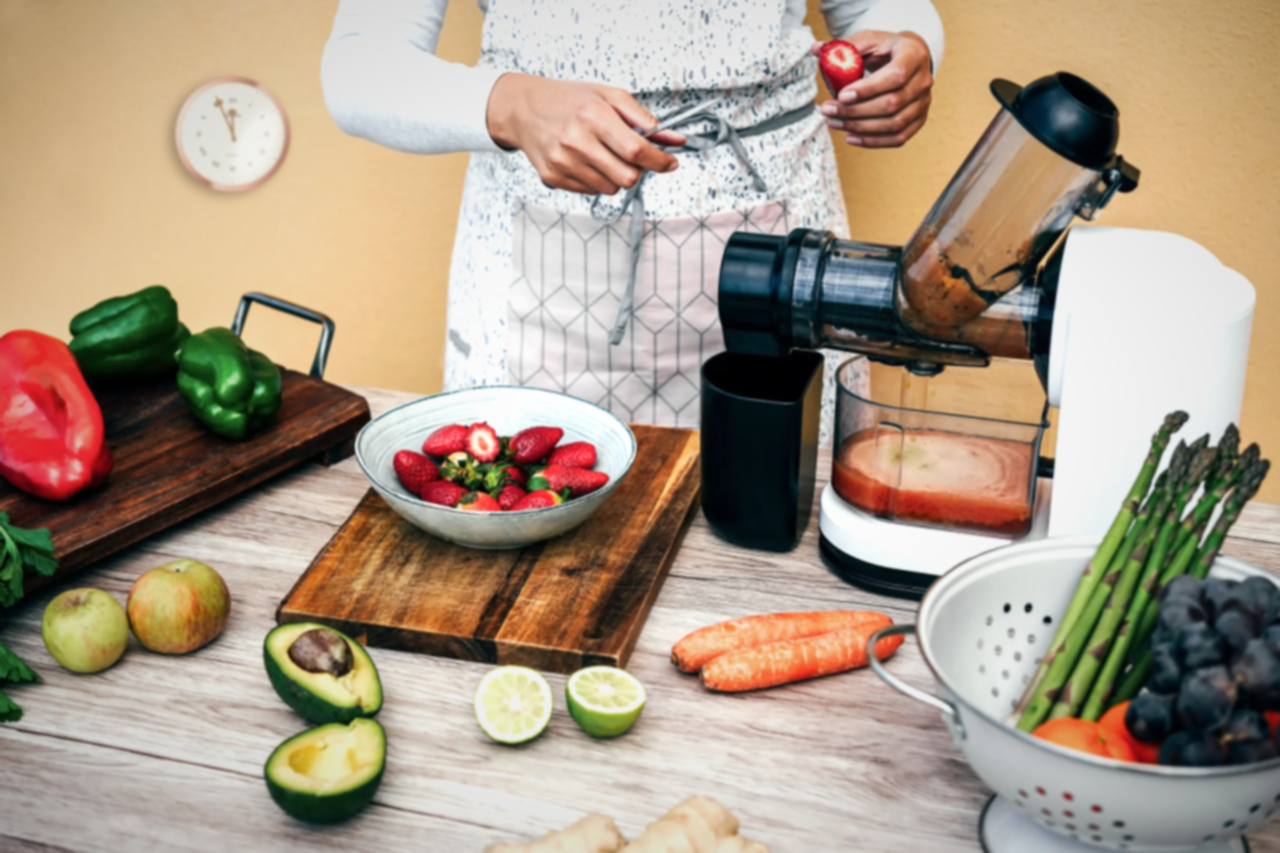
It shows 11.56
